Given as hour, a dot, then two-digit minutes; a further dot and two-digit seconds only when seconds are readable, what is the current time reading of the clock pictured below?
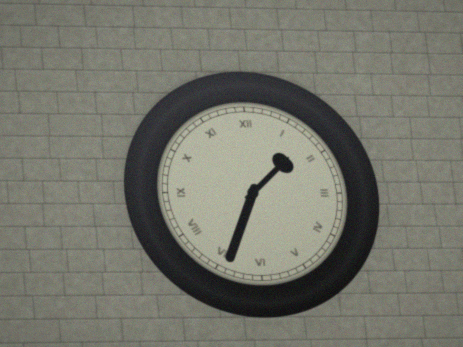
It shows 1.34
